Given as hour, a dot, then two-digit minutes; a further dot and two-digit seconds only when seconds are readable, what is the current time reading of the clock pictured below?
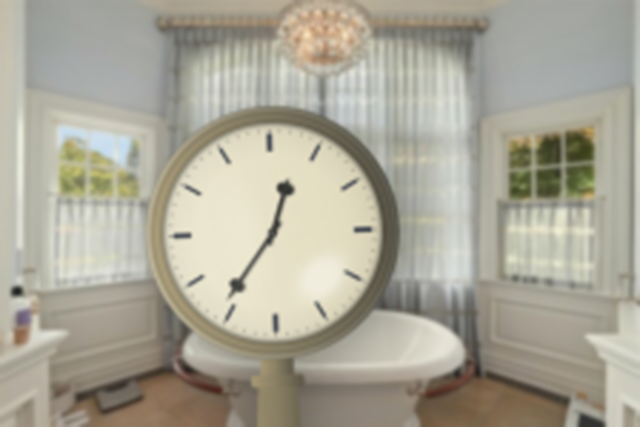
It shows 12.36
